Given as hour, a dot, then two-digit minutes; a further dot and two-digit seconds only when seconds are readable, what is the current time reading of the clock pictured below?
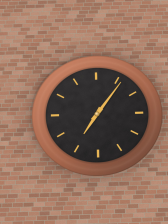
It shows 7.06
